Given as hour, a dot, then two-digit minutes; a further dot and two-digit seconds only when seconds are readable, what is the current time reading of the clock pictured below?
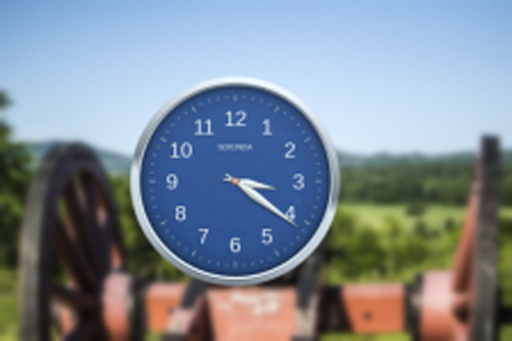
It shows 3.21
